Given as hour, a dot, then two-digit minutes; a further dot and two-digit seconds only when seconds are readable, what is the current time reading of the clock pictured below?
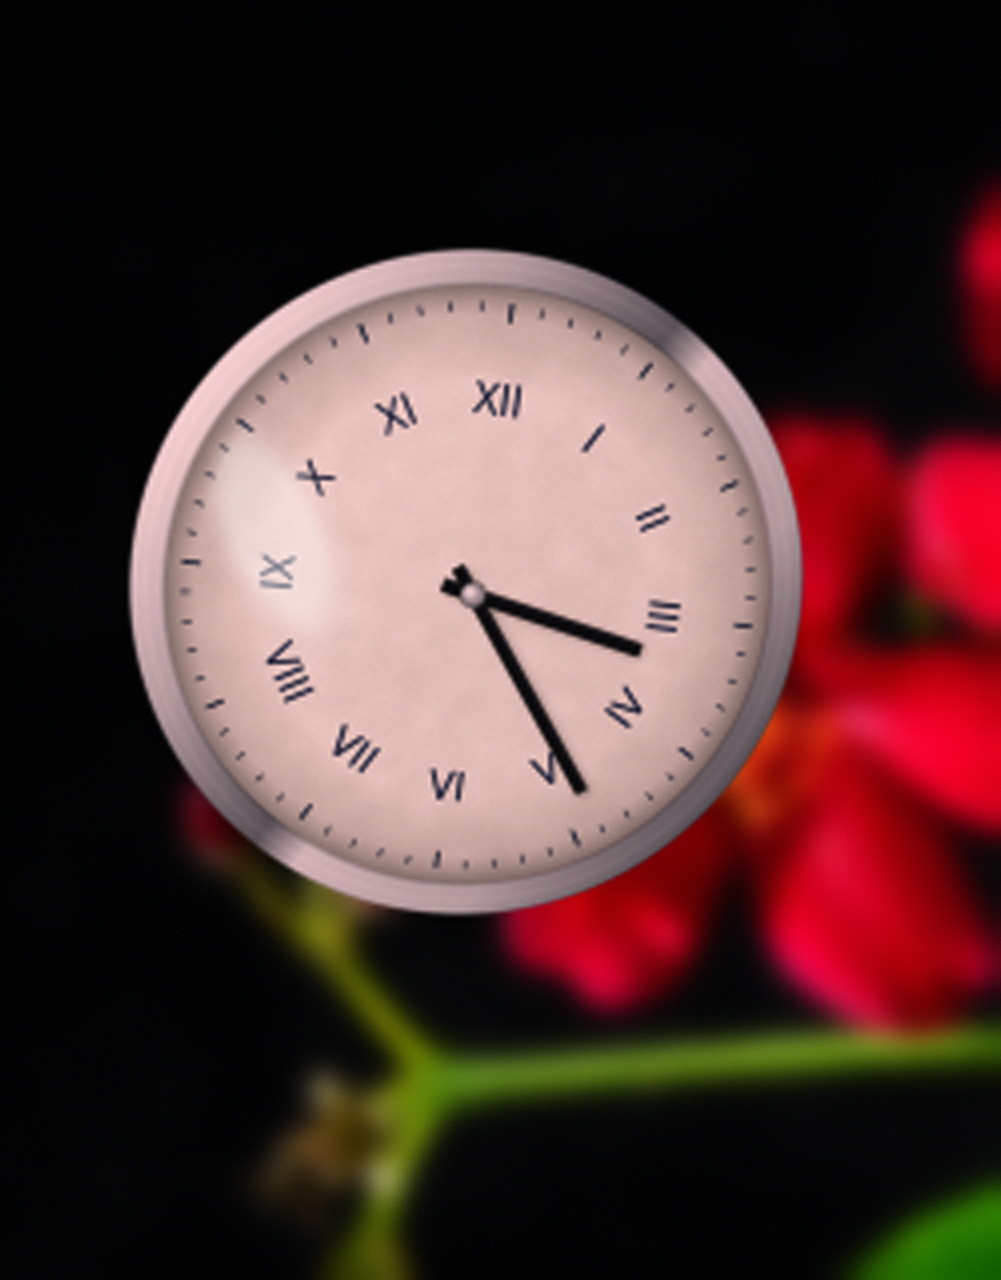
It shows 3.24
